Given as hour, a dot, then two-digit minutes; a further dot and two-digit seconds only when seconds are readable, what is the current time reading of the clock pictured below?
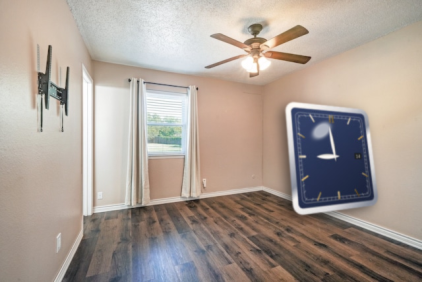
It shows 8.59
